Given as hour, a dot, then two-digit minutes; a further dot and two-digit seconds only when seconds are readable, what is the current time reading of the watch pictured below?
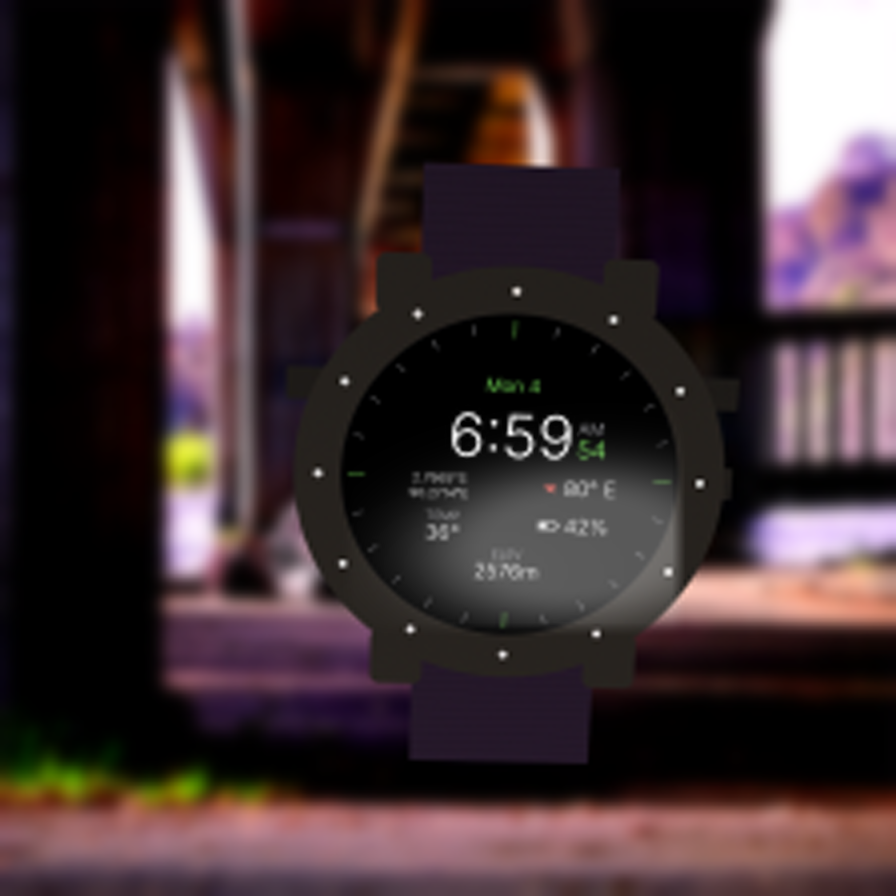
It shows 6.59
